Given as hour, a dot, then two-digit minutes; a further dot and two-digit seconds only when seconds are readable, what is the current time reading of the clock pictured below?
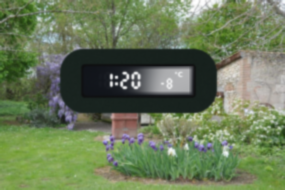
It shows 1.20
